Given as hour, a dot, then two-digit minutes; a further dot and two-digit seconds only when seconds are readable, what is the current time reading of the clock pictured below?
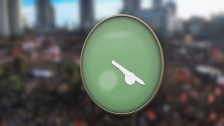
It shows 4.20
